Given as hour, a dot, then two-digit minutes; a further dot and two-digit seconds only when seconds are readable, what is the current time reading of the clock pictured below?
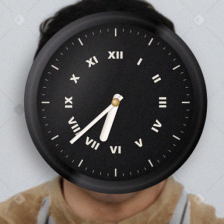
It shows 6.38
